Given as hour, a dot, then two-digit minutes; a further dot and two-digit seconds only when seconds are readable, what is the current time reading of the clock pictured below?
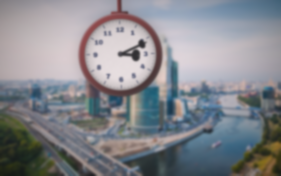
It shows 3.11
